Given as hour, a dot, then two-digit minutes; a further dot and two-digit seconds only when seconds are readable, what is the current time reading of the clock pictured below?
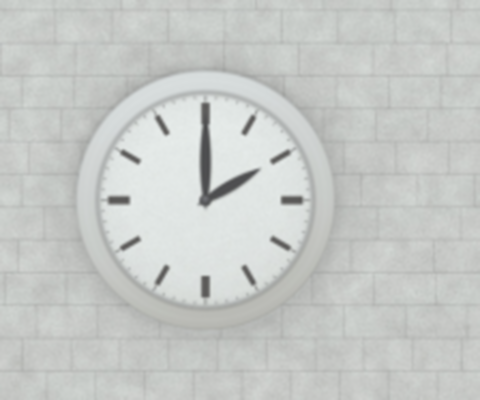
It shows 2.00
